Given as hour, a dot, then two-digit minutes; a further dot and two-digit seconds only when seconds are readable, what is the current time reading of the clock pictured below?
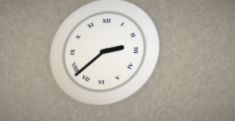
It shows 2.38
